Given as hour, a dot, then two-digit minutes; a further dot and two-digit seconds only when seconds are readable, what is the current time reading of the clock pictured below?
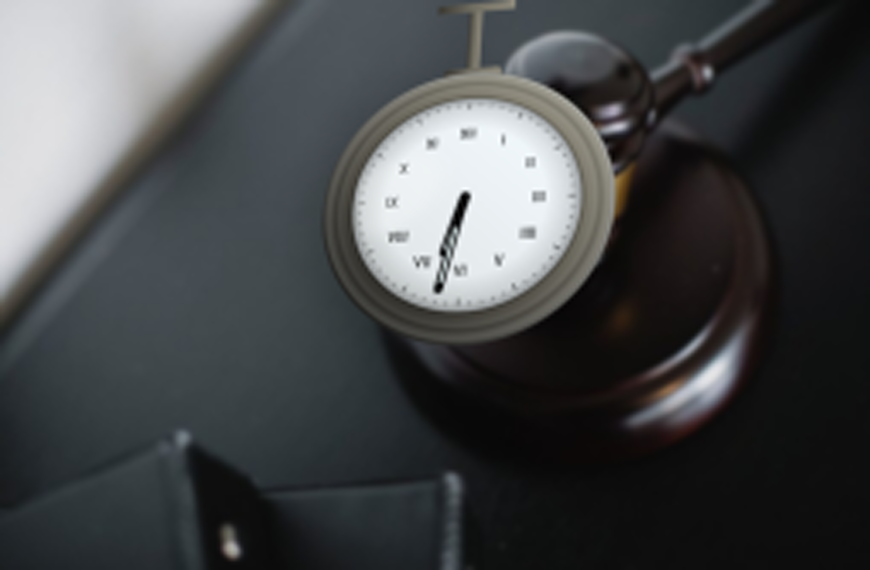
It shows 6.32
